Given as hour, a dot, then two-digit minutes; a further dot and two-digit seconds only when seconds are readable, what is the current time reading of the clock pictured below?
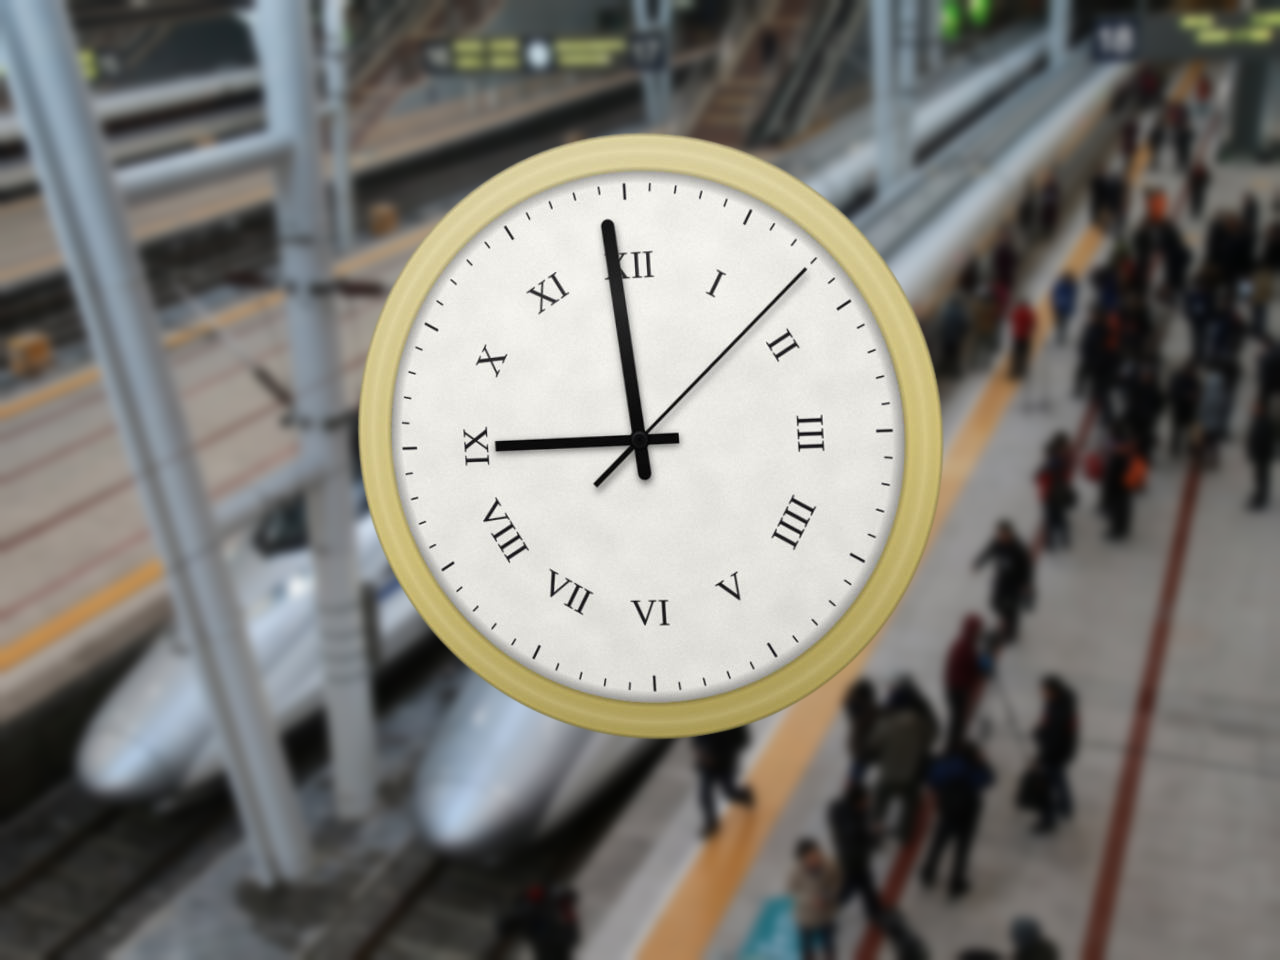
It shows 8.59.08
